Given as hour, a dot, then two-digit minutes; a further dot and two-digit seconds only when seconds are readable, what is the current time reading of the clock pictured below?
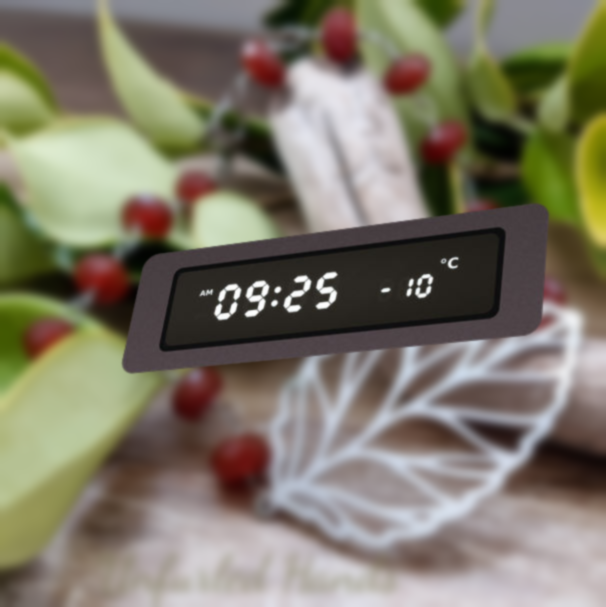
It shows 9.25
